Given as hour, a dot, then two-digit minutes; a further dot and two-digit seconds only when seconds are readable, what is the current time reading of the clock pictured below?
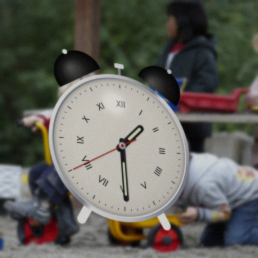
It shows 1.29.40
